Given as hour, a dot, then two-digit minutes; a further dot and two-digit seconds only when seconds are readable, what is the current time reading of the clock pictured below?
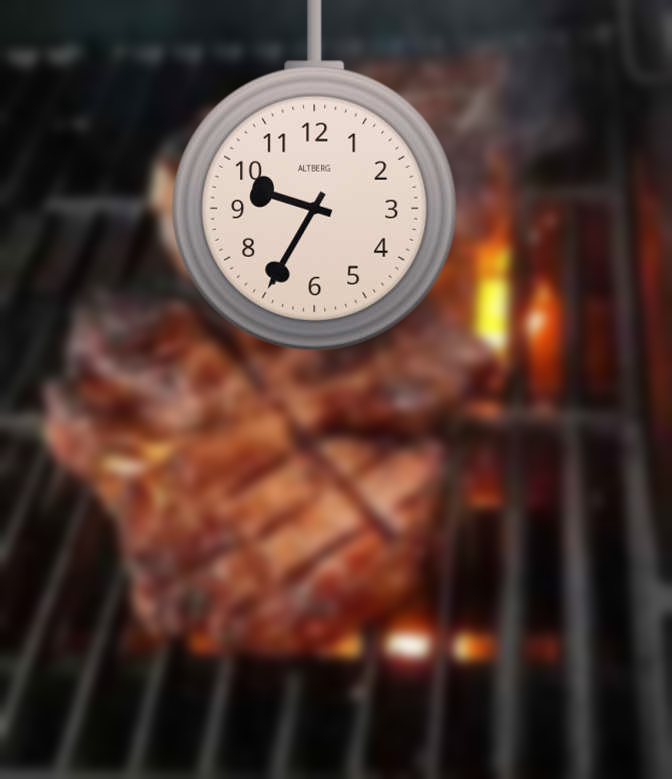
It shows 9.35
